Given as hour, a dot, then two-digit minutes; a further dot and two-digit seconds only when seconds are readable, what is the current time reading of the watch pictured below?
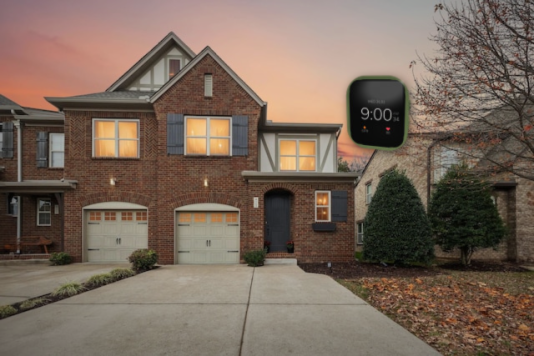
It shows 9.00
